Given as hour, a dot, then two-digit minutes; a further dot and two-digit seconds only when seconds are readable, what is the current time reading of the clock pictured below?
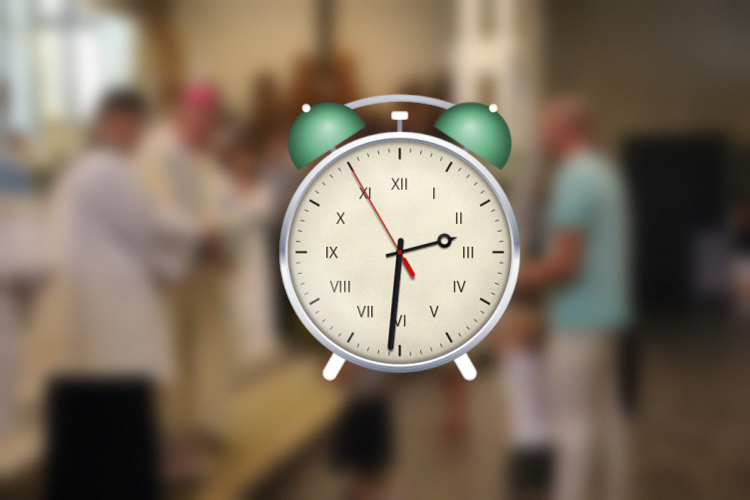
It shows 2.30.55
